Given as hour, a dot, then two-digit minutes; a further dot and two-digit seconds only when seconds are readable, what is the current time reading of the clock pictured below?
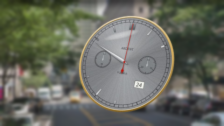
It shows 9.49
